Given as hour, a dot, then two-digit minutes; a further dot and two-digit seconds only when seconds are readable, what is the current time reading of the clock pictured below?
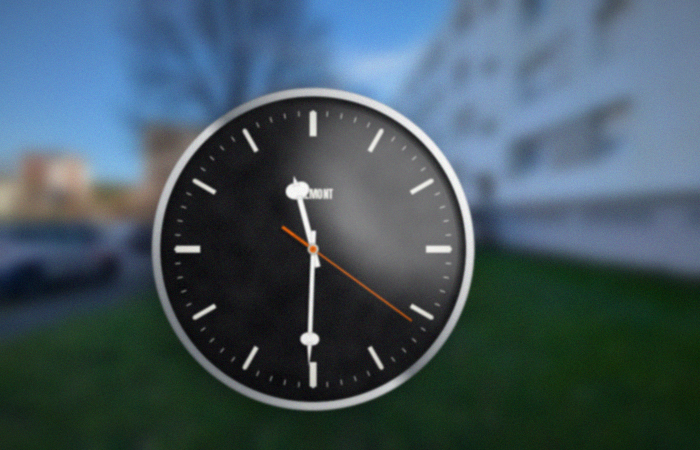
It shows 11.30.21
